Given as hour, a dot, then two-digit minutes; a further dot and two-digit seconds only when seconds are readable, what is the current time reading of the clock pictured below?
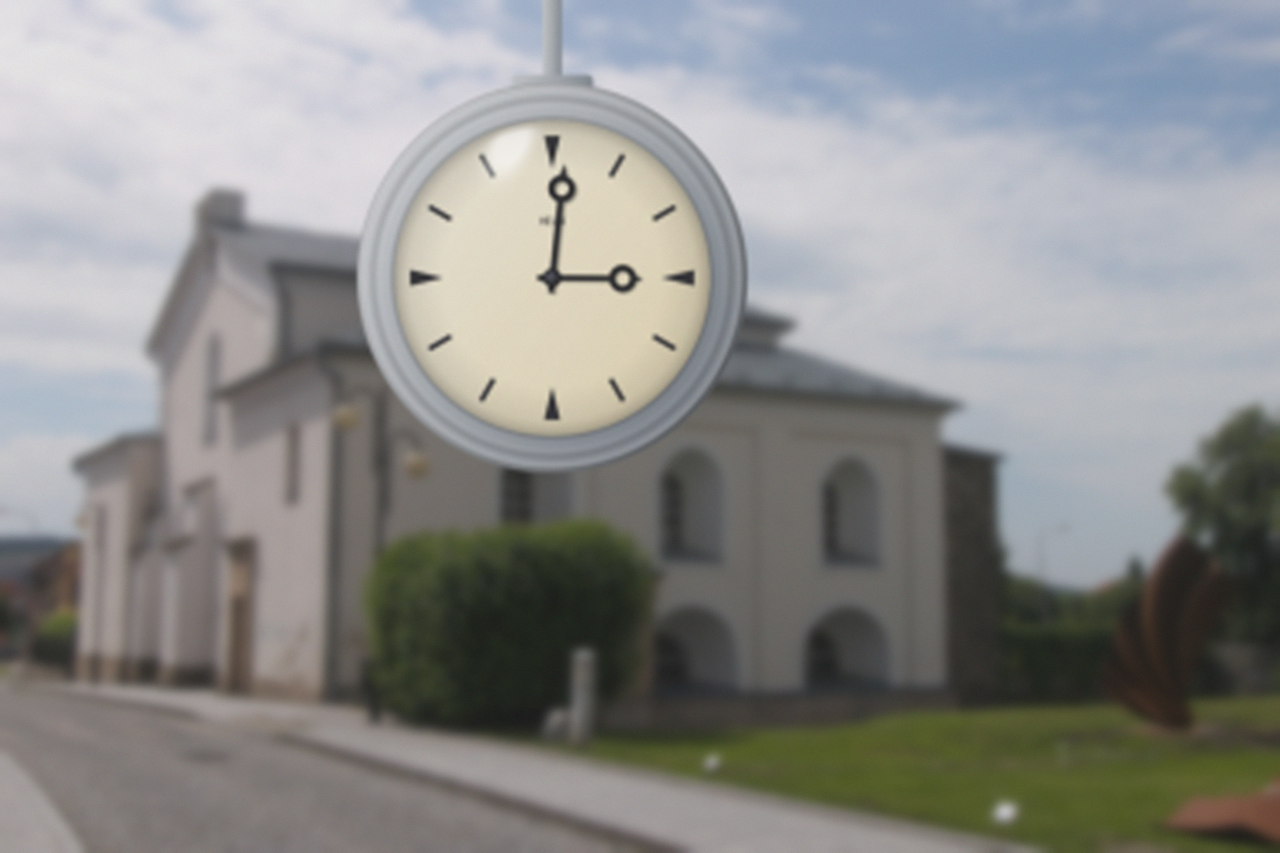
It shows 3.01
